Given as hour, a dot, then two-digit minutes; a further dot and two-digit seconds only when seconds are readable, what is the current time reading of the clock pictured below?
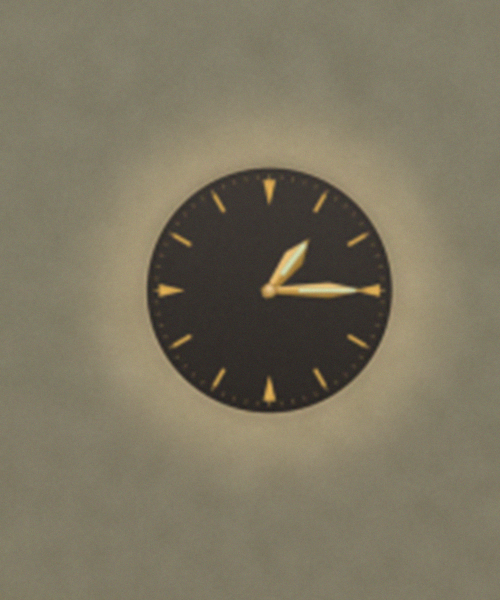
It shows 1.15
